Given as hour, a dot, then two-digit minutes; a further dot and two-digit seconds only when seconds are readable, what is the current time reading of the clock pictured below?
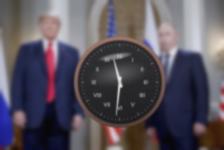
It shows 11.31
